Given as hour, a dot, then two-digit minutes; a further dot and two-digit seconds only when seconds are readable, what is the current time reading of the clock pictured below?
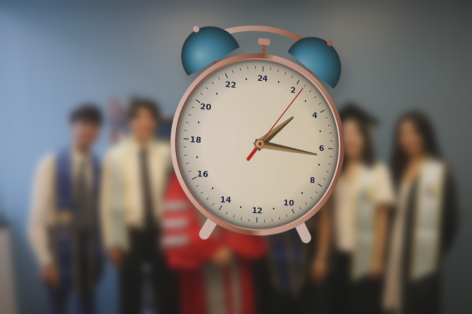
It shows 3.16.06
